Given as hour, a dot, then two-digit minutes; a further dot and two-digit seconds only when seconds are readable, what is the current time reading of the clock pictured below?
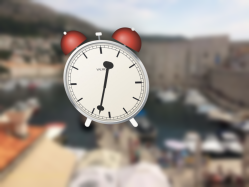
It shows 12.33
